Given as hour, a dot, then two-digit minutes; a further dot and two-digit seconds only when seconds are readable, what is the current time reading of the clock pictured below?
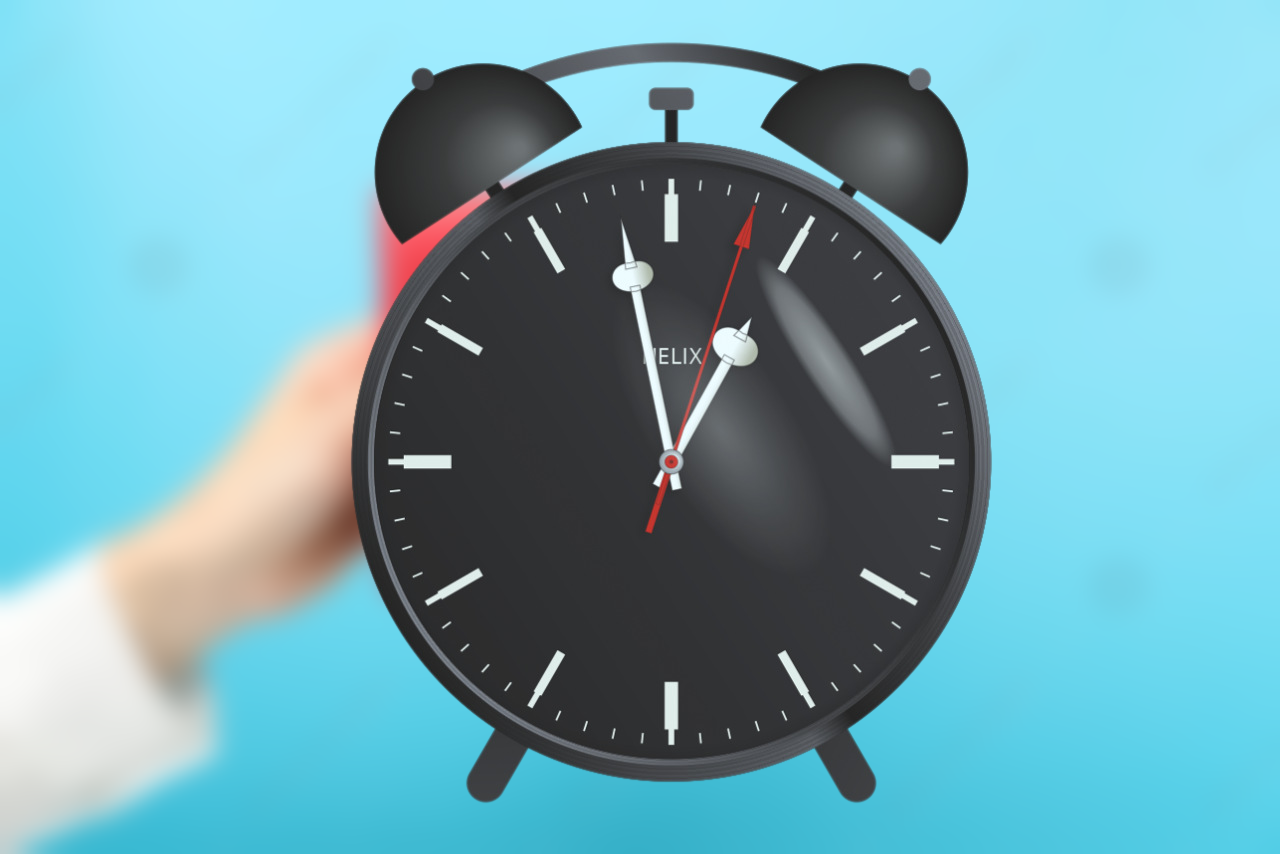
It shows 12.58.03
